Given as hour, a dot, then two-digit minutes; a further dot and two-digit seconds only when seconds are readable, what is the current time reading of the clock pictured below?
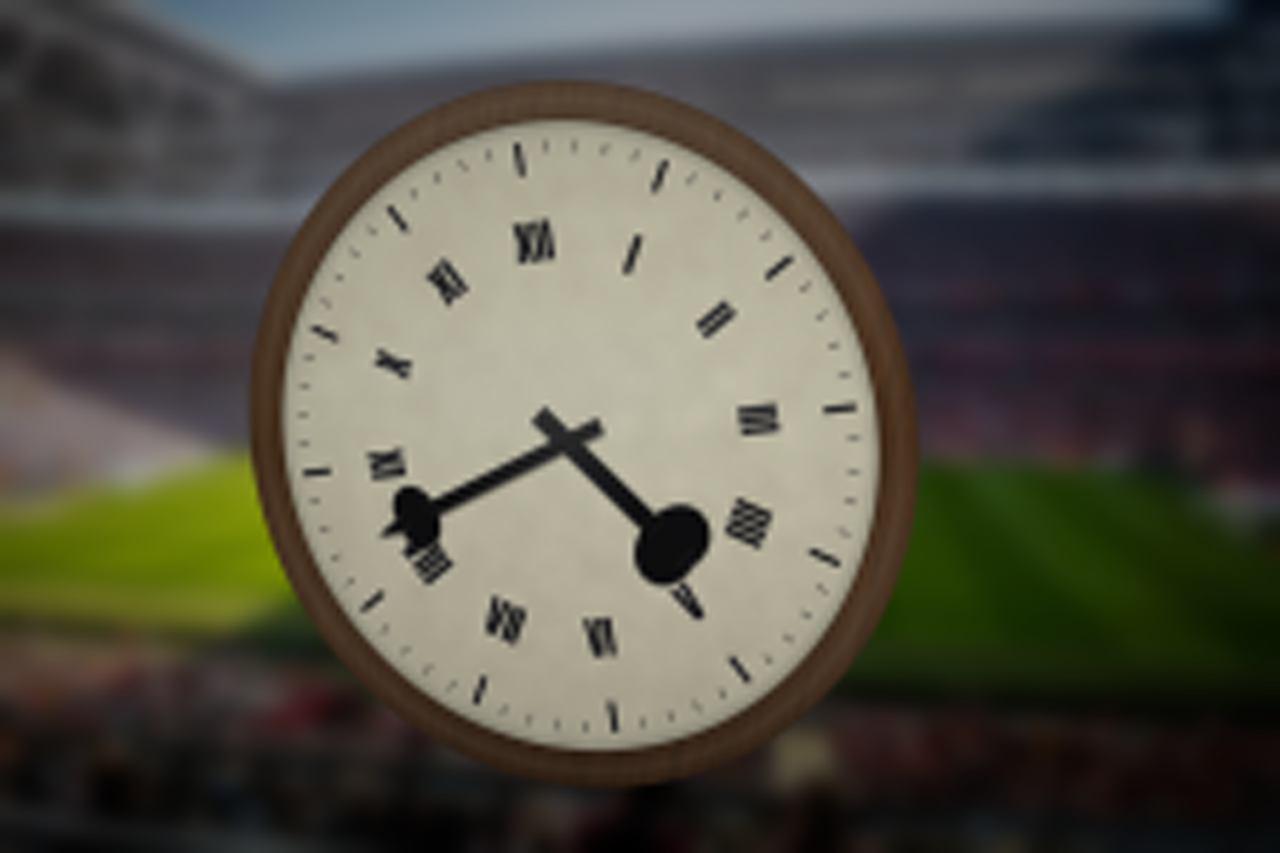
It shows 4.42
